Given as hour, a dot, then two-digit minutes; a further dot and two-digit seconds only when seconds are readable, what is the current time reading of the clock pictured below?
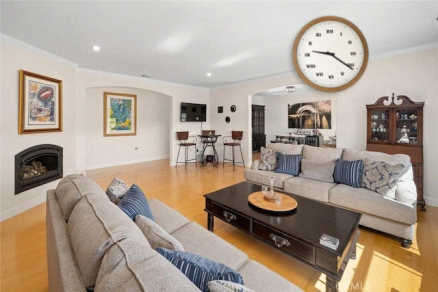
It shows 9.21
